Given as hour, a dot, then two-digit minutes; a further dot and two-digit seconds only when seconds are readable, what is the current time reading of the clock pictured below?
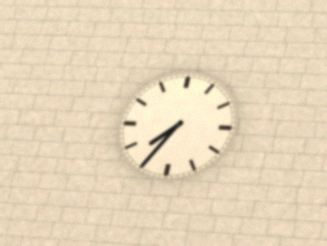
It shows 7.35
